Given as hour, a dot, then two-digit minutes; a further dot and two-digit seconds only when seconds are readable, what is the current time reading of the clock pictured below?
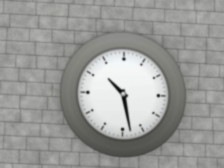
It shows 10.28
